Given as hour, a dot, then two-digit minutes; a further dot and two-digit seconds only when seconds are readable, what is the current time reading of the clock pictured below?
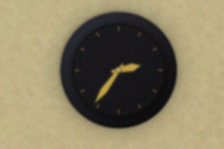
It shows 2.36
